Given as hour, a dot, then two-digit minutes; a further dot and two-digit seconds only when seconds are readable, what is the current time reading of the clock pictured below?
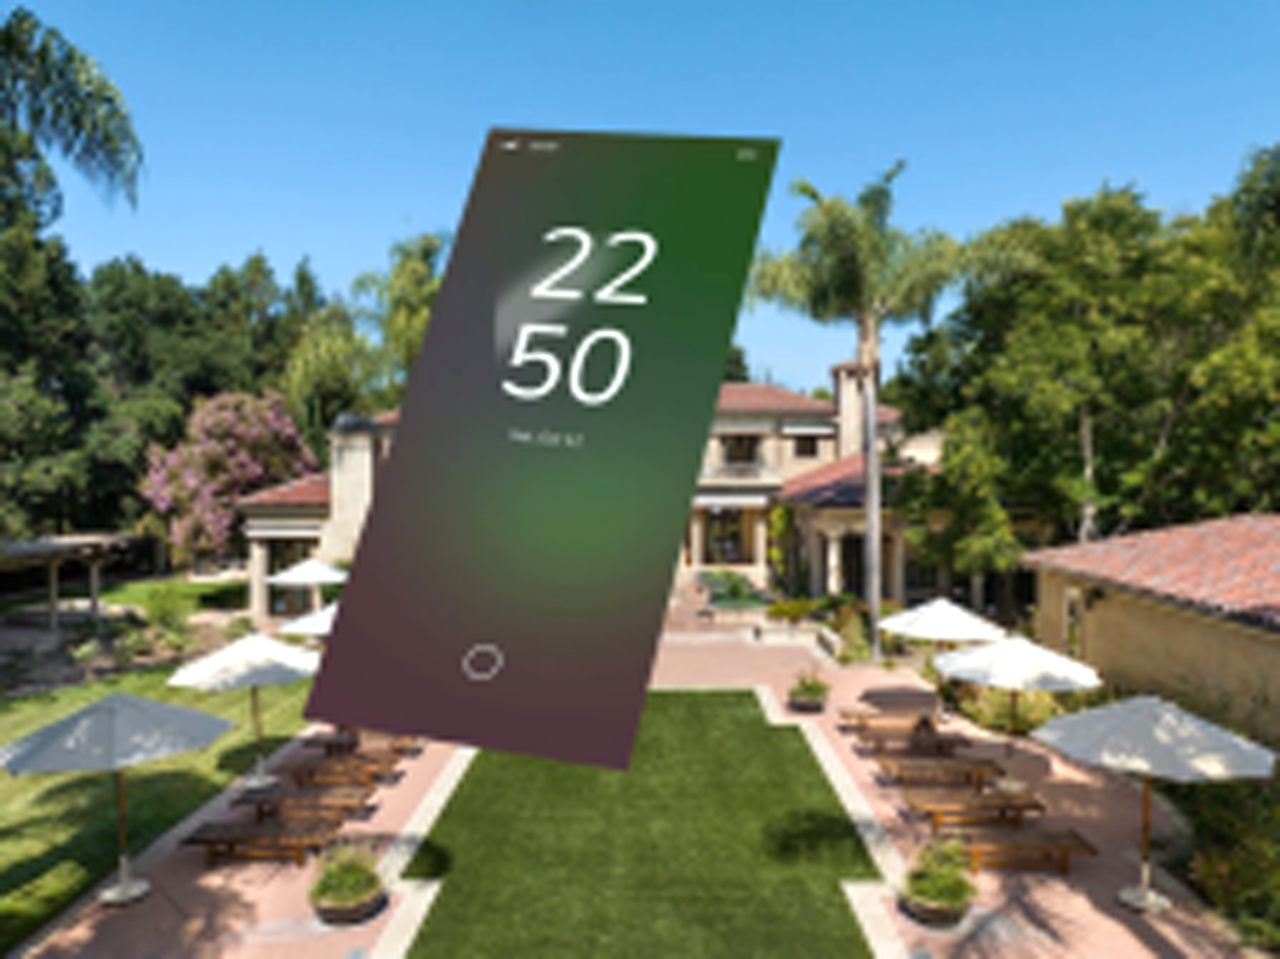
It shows 22.50
